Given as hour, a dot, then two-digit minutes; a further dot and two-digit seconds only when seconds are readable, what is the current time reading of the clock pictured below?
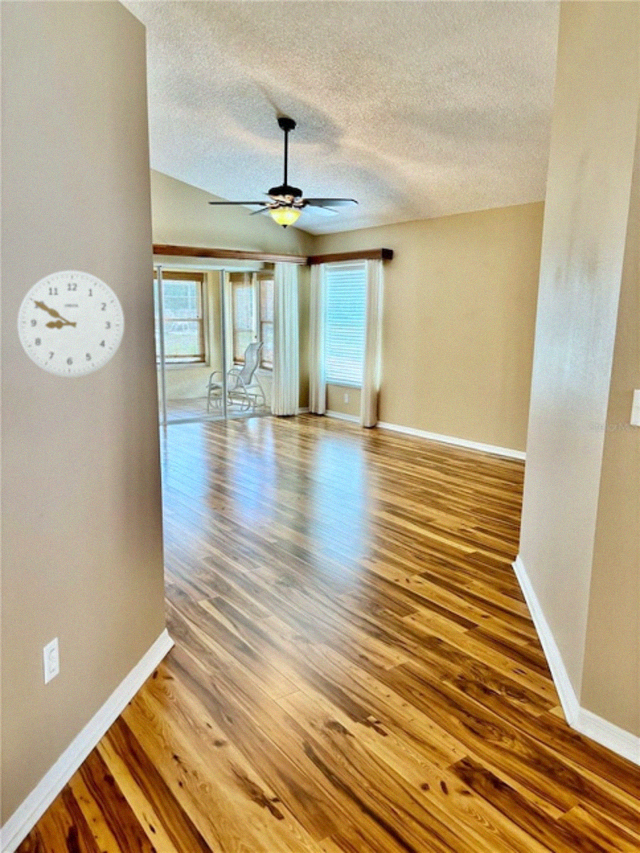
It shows 8.50
